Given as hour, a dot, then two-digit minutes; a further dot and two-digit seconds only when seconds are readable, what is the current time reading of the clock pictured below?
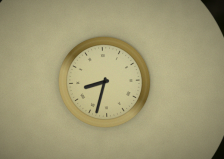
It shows 8.33
